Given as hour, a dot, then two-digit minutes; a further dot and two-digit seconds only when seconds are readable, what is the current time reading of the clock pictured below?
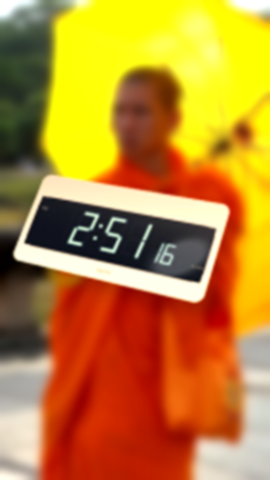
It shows 2.51.16
